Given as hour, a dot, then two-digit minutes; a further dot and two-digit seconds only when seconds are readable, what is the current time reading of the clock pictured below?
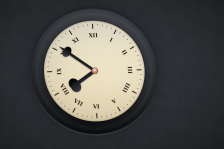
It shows 7.51
